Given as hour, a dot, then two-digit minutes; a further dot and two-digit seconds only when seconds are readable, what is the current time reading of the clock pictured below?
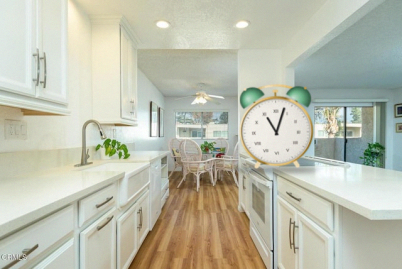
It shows 11.03
